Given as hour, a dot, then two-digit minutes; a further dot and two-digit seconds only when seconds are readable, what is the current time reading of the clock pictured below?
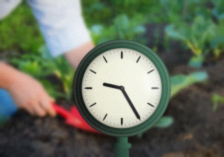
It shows 9.25
